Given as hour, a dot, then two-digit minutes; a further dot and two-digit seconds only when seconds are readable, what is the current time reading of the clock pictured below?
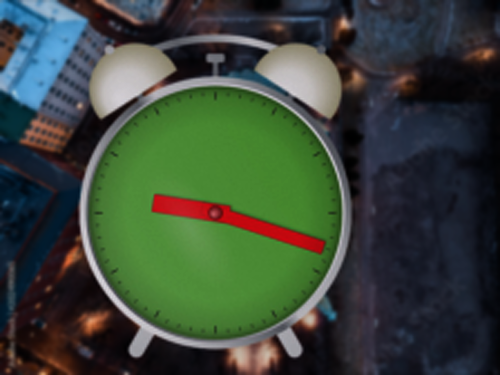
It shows 9.18
